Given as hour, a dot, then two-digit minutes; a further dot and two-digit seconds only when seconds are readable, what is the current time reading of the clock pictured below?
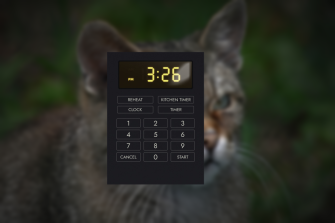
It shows 3.26
